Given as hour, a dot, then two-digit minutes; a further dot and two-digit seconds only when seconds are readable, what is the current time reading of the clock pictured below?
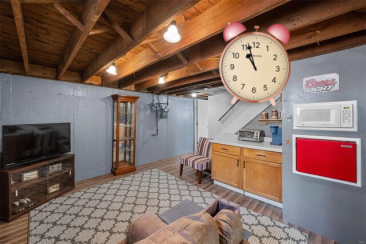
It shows 10.57
